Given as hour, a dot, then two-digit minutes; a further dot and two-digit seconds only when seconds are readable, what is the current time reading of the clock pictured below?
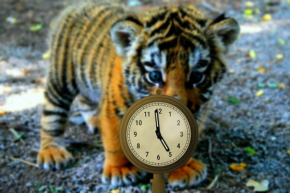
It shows 4.59
